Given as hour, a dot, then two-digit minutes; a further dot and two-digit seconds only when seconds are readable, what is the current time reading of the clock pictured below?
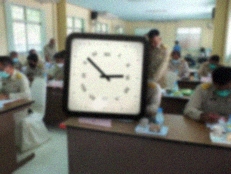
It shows 2.52
